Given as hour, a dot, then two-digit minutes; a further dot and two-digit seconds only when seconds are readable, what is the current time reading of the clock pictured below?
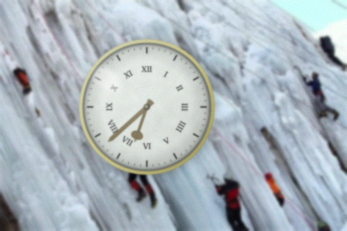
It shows 6.38
